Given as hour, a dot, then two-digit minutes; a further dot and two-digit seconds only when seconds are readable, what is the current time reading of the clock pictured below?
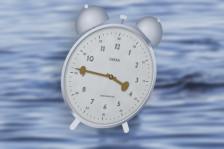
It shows 3.46
